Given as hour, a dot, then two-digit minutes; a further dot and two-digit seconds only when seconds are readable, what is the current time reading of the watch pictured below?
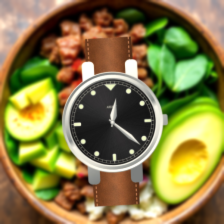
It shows 12.22
